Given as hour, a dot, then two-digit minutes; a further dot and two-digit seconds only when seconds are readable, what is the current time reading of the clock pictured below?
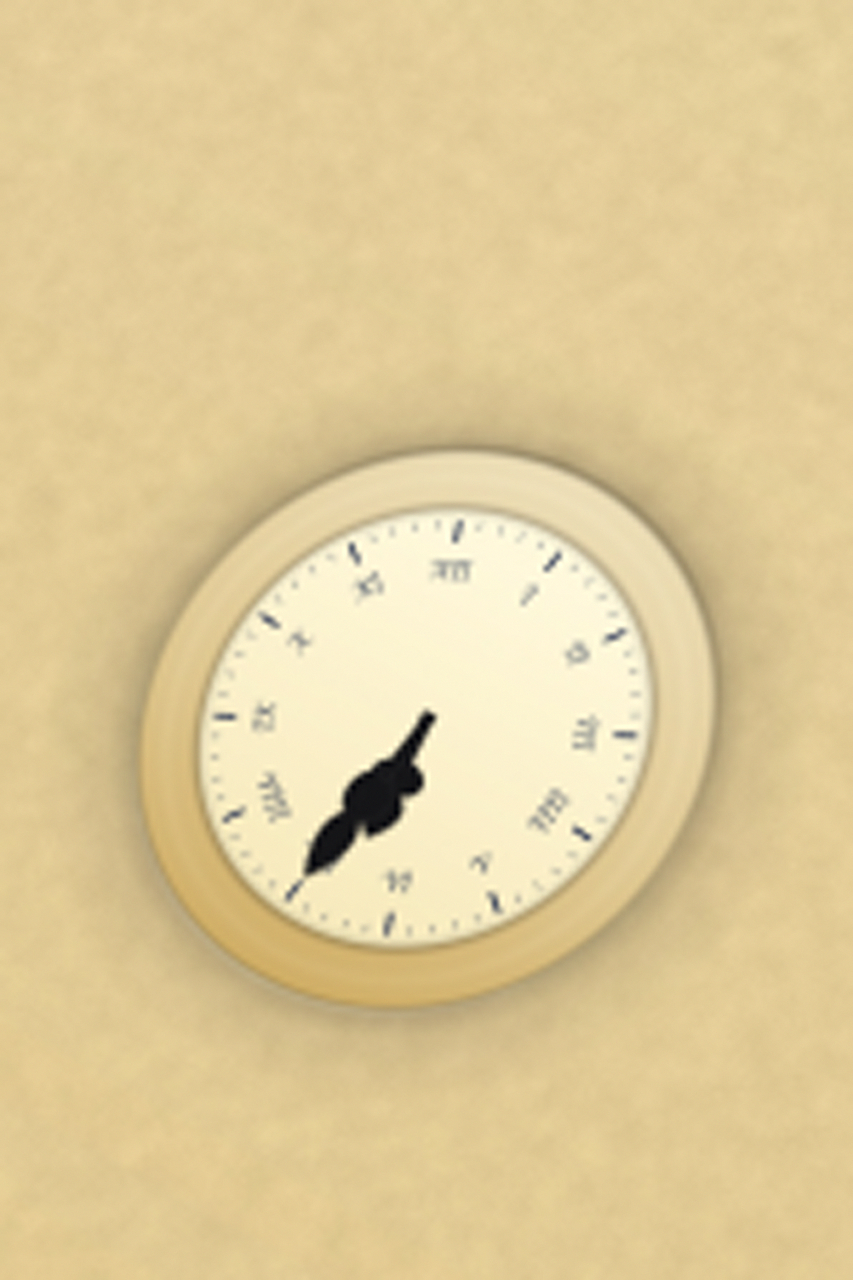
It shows 6.35
